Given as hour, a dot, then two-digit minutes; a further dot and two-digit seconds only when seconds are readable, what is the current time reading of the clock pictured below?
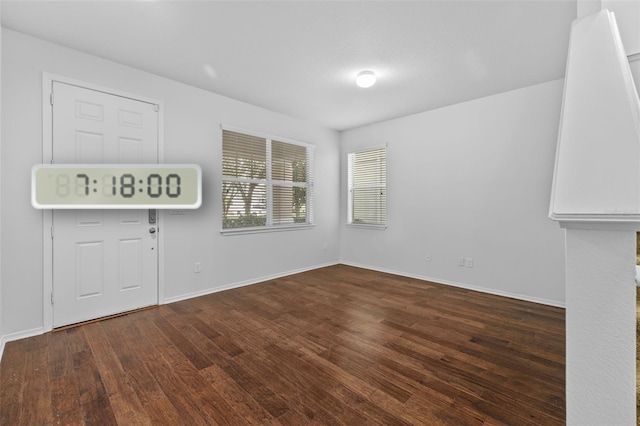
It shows 7.18.00
